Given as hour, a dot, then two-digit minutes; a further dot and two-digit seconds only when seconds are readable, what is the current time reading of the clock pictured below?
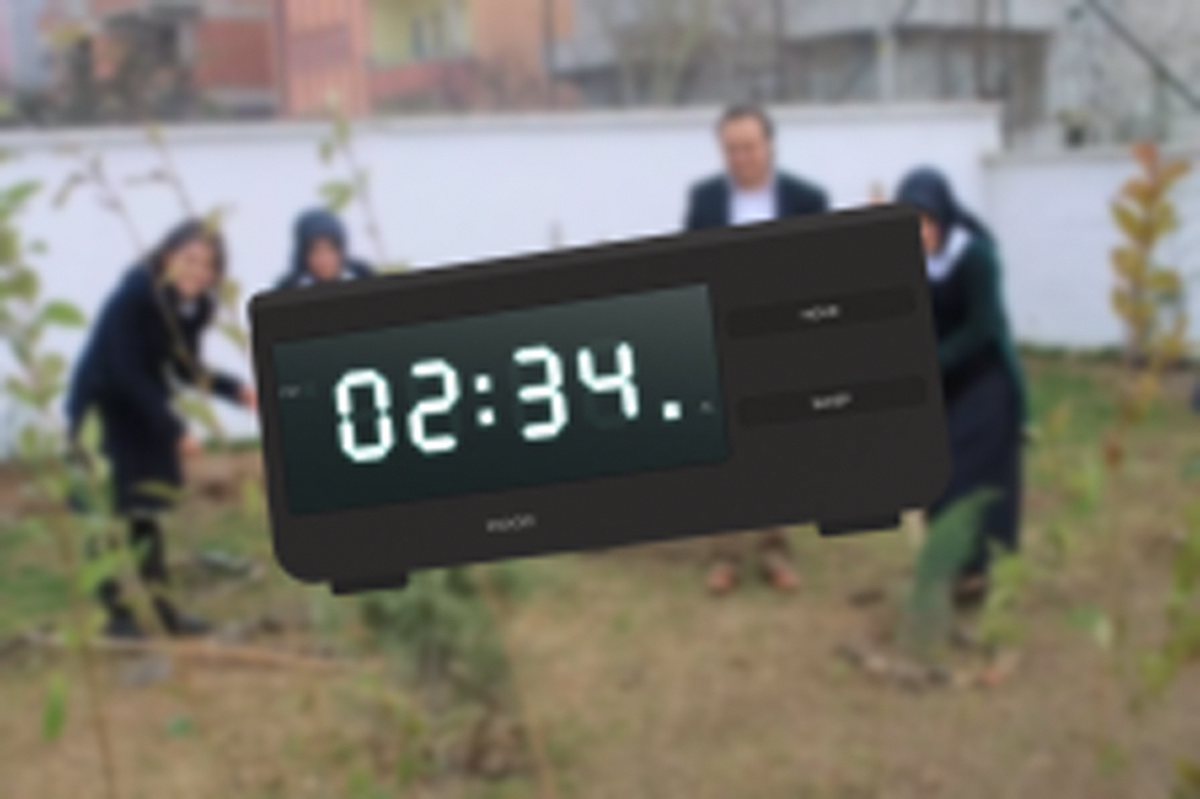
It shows 2.34
